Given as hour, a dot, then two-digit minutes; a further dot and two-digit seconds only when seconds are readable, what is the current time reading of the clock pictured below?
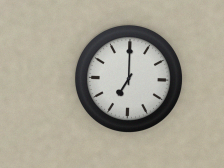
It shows 7.00
